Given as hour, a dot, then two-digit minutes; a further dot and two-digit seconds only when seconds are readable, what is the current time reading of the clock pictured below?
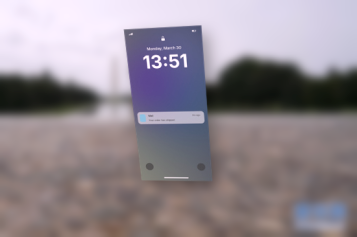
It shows 13.51
